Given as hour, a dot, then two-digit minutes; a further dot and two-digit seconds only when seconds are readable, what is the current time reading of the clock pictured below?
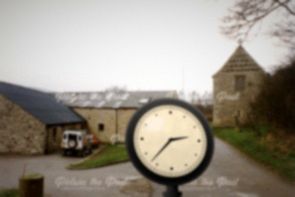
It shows 2.37
